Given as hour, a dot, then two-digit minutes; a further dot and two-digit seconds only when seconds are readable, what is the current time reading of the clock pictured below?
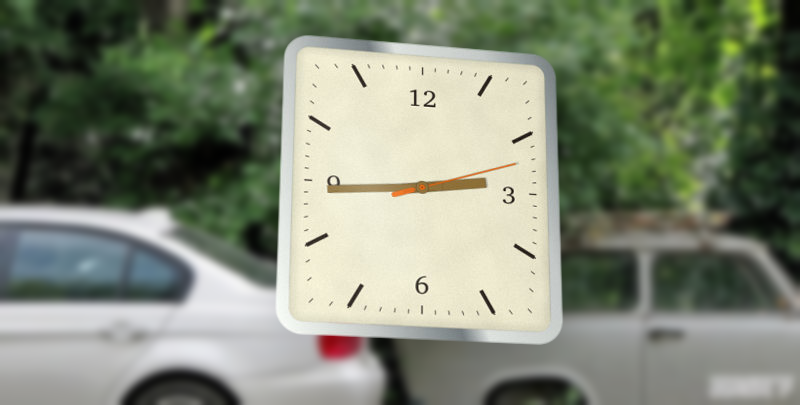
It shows 2.44.12
